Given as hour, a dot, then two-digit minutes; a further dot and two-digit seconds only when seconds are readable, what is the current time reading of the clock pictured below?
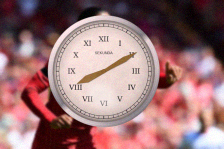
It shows 8.10
